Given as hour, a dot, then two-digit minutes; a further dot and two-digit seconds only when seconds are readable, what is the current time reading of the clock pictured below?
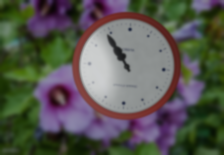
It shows 10.54
